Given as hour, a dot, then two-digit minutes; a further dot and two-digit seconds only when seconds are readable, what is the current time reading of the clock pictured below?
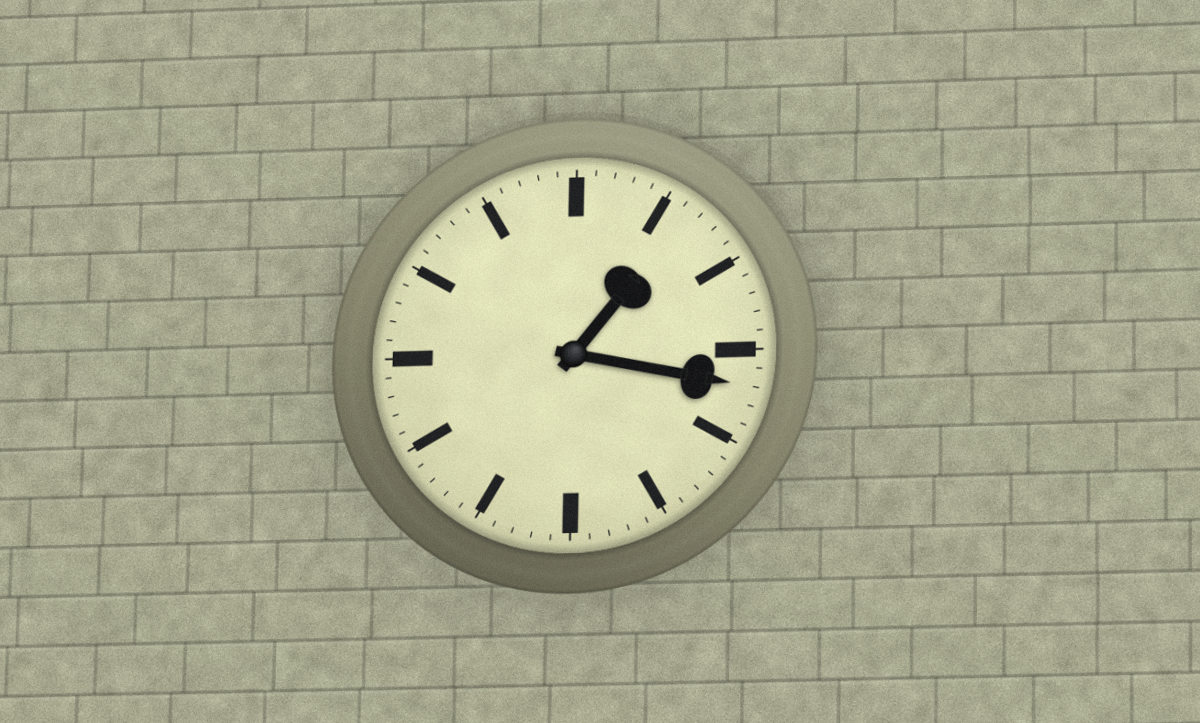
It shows 1.17
